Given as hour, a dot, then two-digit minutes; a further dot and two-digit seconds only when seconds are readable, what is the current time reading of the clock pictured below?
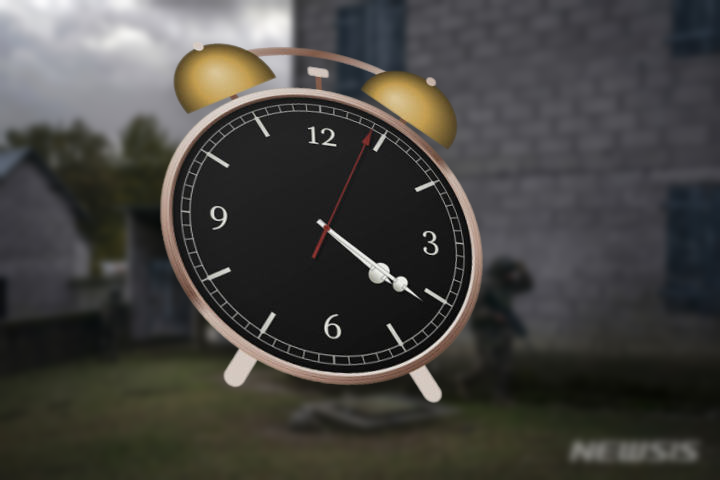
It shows 4.21.04
